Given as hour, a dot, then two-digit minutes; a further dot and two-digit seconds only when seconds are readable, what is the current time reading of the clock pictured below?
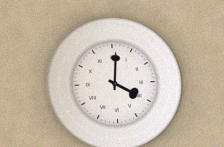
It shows 4.01
